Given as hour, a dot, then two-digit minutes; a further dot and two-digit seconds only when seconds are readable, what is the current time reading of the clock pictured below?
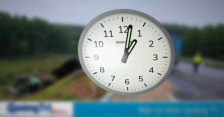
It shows 1.02
